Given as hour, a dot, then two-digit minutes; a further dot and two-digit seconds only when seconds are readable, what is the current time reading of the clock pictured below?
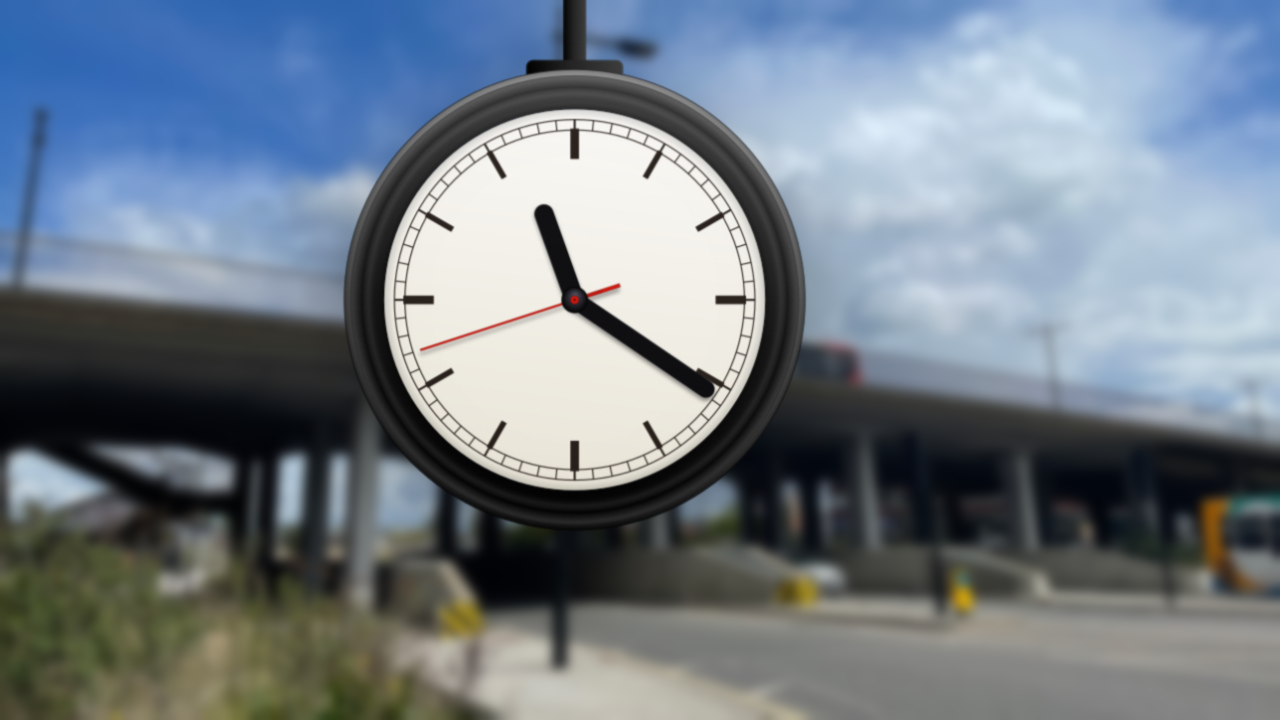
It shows 11.20.42
